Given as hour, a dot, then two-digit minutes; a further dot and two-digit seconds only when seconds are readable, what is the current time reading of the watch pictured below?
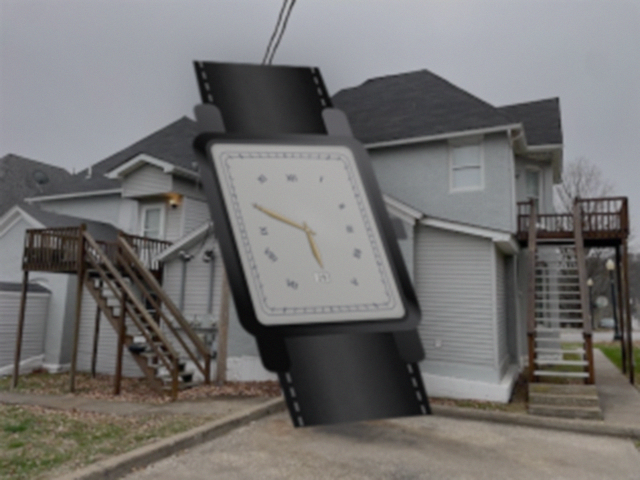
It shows 5.50
